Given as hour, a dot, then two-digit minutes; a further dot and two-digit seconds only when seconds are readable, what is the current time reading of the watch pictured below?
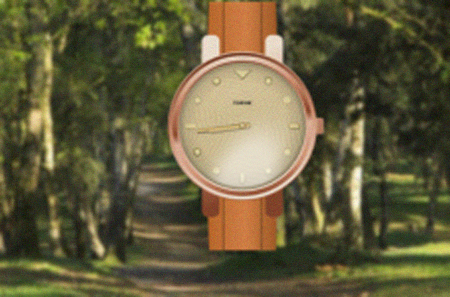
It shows 8.44
